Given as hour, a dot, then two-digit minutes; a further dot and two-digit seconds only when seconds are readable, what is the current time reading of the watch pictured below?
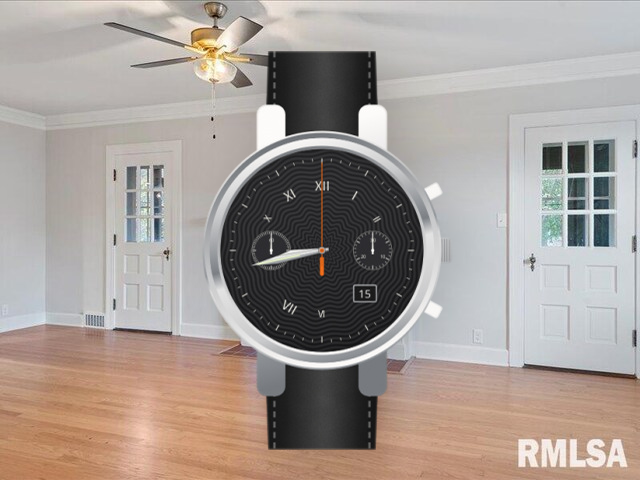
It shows 8.43
